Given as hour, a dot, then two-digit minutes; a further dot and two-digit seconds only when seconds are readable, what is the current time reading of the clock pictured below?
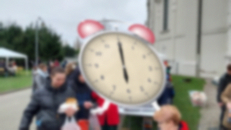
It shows 6.00
